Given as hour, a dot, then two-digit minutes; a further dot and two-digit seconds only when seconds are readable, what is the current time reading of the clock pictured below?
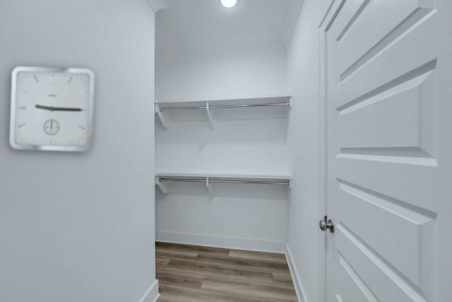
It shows 9.15
